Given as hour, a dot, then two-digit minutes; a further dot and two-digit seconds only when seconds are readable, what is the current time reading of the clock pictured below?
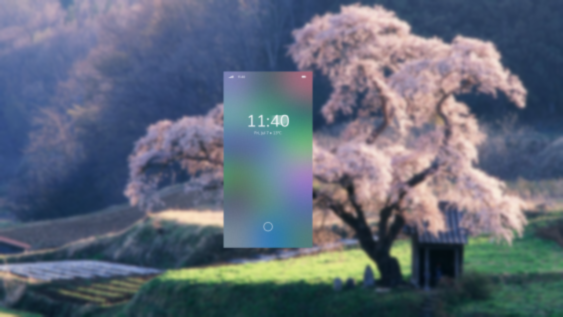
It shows 11.40
